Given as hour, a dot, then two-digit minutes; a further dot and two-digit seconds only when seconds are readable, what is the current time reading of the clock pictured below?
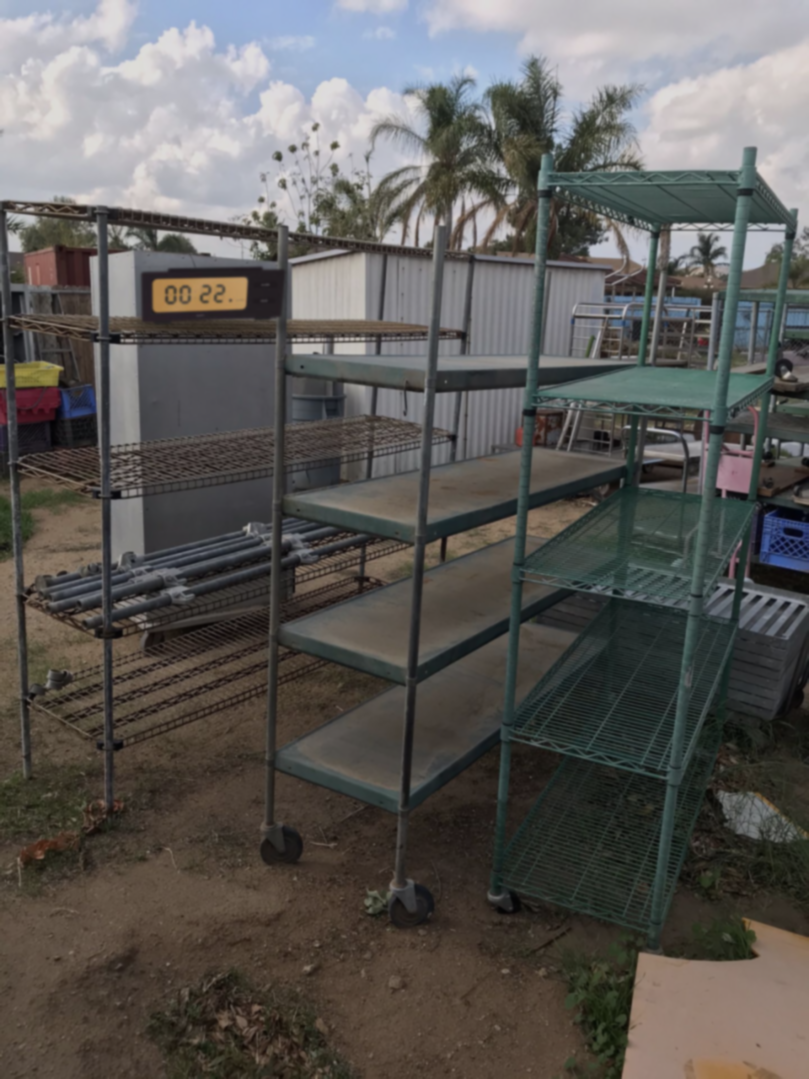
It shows 0.22
